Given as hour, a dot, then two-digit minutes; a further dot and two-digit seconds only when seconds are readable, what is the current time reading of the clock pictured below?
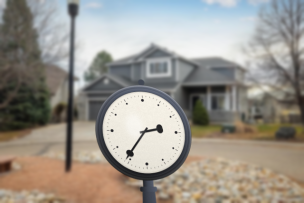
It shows 2.36
